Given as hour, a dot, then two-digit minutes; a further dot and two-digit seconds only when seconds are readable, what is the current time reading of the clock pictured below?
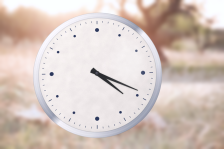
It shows 4.19
